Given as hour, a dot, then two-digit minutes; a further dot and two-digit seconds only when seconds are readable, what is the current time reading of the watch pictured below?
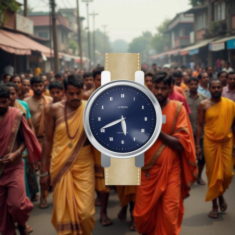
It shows 5.41
